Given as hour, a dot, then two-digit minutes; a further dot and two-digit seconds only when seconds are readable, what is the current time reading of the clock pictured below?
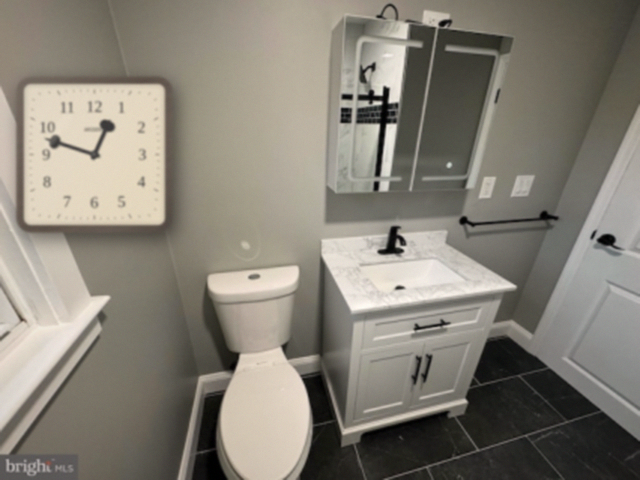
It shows 12.48
